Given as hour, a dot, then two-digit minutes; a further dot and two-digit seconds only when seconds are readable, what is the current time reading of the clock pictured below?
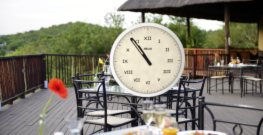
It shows 10.54
